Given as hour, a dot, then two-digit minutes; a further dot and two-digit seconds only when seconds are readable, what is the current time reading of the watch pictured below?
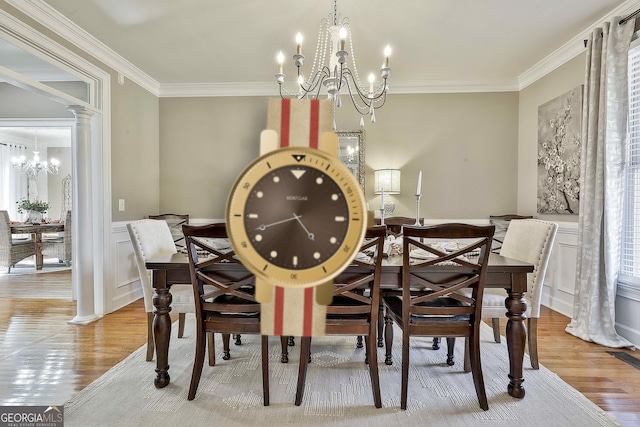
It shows 4.42
